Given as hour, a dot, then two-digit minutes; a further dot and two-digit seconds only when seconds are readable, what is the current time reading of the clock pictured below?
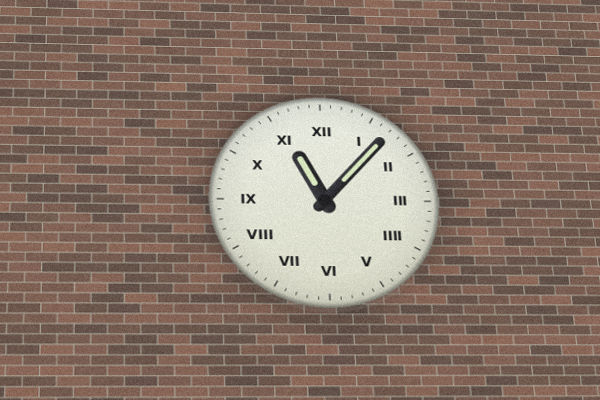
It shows 11.07
